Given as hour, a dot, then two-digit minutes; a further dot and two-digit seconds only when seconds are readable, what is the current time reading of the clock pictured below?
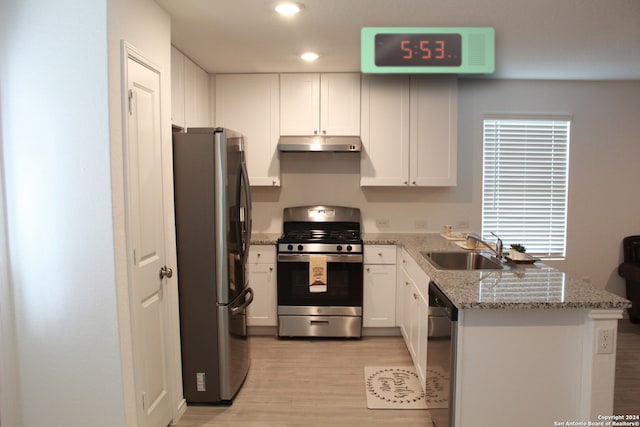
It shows 5.53
